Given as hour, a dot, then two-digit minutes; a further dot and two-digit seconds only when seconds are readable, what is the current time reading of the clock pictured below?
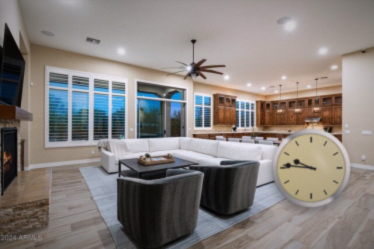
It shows 9.46
